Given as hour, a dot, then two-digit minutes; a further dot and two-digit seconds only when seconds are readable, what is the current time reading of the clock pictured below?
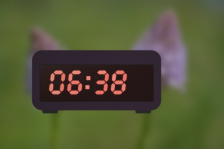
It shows 6.38
